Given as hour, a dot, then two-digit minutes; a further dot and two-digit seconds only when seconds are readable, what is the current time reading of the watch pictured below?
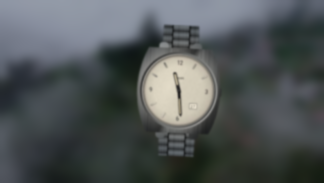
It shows 11.29
